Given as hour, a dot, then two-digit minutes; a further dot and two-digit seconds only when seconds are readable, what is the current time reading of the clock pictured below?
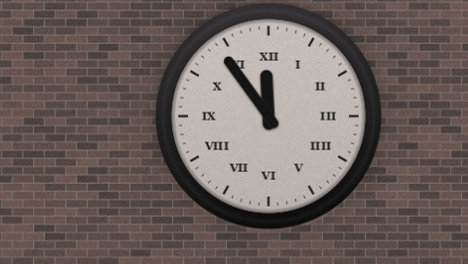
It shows 11.54
